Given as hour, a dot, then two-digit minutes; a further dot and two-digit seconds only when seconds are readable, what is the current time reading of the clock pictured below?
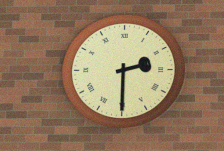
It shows 2.30
